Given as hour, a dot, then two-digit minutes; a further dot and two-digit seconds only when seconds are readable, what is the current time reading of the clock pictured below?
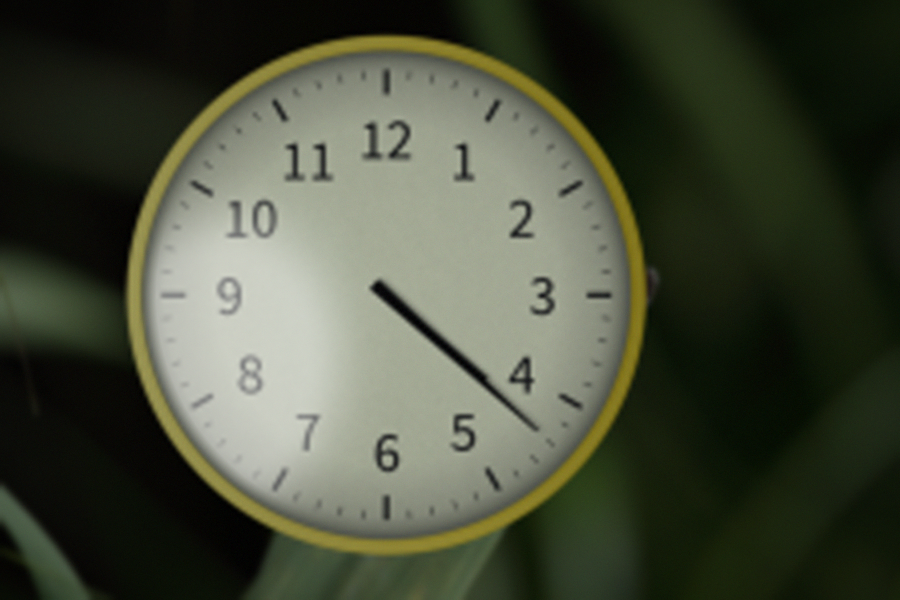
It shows 4.22
